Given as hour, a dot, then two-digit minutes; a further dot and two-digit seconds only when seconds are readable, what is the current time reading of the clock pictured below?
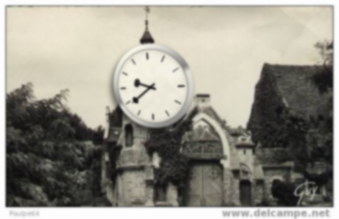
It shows 9.39
